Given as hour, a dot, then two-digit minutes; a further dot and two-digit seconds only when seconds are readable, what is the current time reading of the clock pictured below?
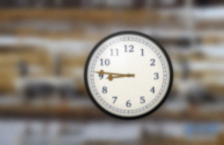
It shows 8.46
